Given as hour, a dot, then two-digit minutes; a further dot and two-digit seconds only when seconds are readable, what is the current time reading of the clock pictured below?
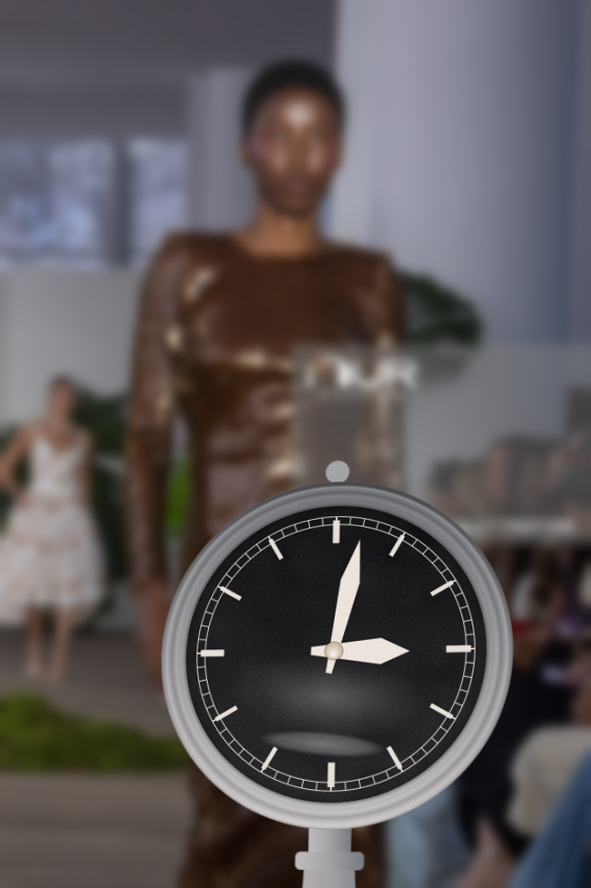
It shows 3.02
